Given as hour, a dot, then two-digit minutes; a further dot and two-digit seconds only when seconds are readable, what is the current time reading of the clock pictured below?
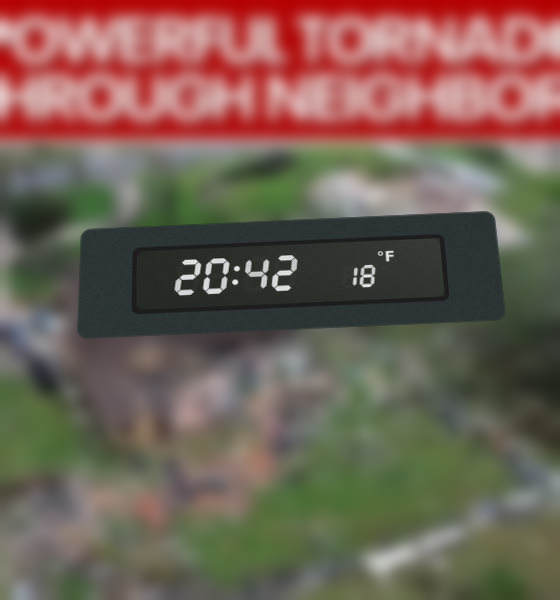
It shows 20.42
